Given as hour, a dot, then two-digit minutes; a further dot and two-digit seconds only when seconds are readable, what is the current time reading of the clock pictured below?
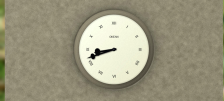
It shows 8.42
